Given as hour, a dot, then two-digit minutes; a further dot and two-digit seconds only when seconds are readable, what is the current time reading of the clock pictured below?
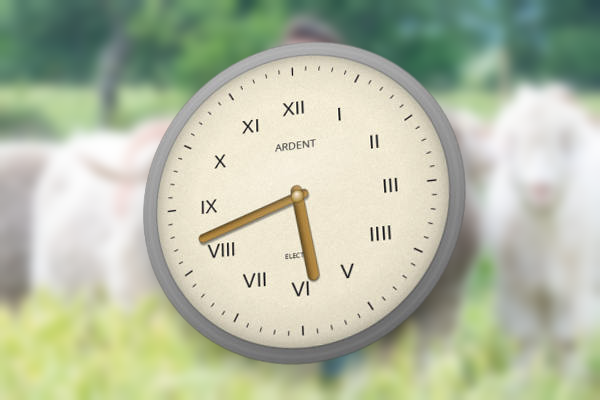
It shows 5.42
